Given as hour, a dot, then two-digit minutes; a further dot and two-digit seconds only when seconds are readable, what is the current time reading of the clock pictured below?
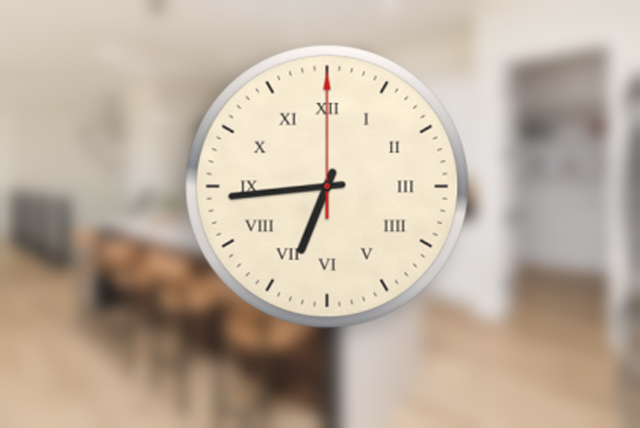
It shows 6.44.00
